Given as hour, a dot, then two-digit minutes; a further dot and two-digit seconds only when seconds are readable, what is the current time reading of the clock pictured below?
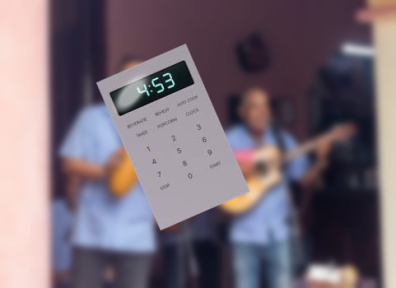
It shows 4.53
